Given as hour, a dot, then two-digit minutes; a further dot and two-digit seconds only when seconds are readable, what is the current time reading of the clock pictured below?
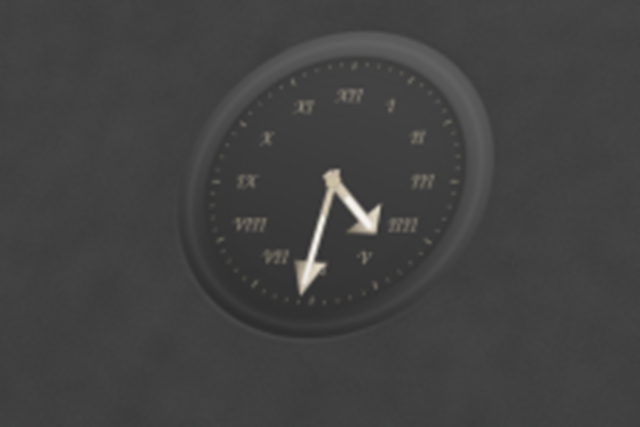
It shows 4.31
